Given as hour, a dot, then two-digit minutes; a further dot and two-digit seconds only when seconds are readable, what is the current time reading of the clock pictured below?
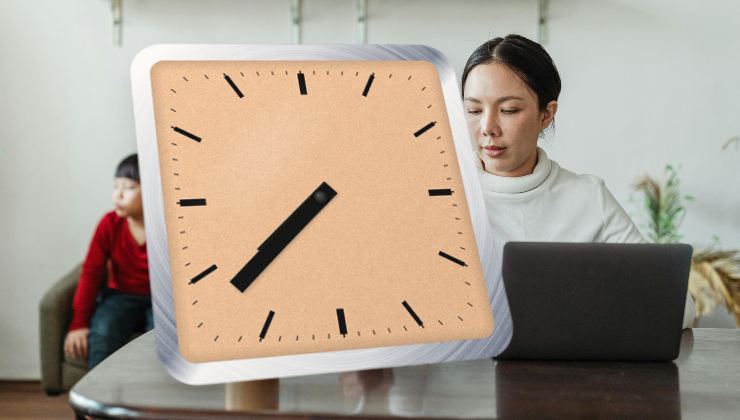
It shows 7.38
